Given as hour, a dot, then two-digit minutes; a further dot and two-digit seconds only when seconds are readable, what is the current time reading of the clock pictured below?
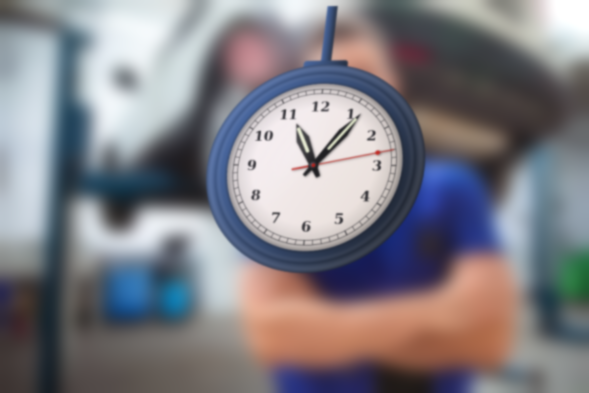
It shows 11.06.13
